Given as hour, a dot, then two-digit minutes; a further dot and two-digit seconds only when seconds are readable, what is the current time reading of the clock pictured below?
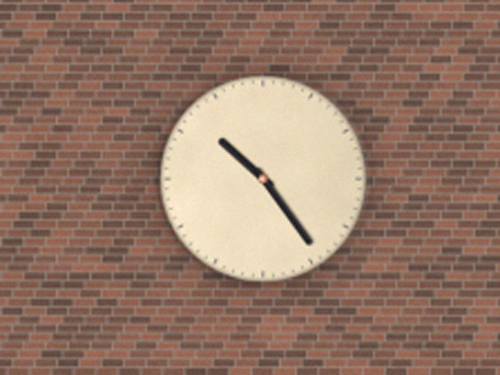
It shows 10.24
